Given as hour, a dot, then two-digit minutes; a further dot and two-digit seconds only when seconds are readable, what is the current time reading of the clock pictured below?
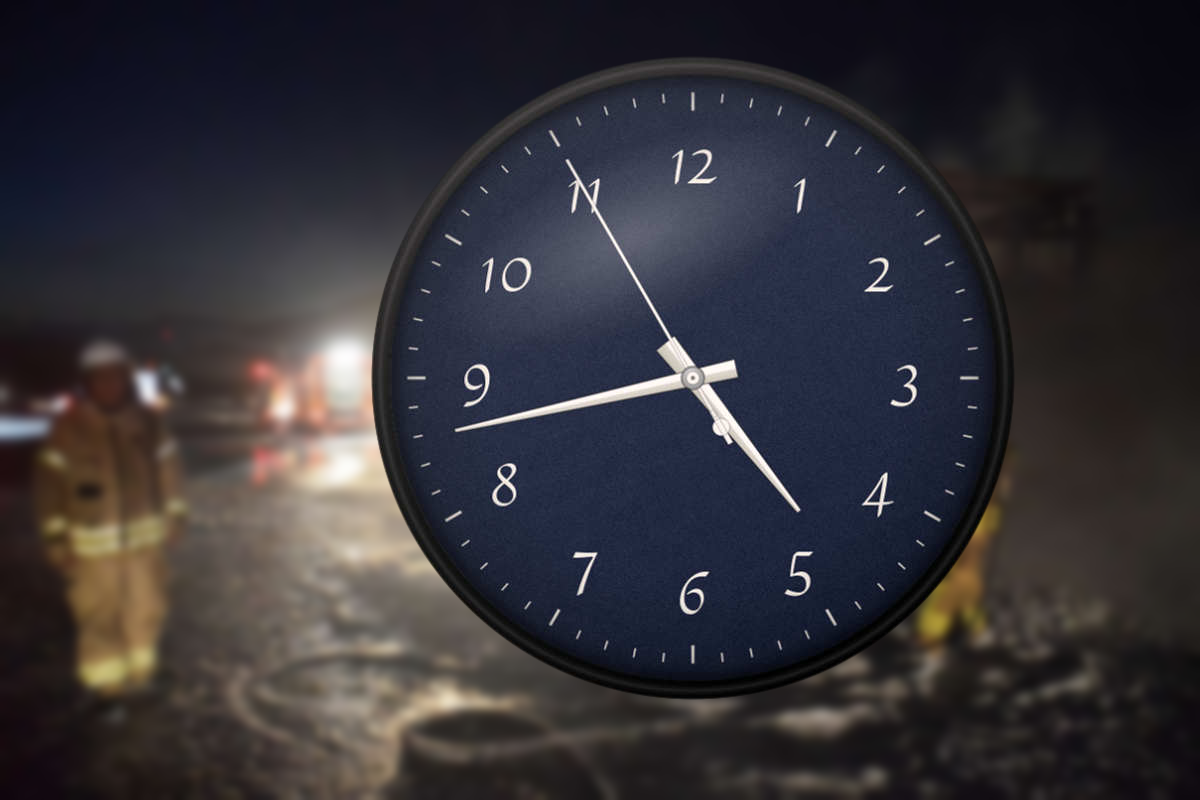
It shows 4.42.55
